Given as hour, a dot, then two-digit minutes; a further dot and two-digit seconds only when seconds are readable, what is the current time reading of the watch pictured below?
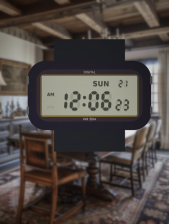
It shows 12.06.23
